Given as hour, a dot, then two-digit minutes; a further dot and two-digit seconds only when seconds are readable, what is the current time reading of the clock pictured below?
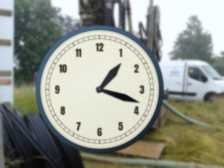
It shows 1.18
